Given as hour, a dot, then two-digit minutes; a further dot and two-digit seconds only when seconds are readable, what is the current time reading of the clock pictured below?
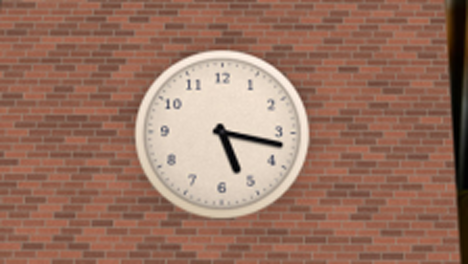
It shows 5.17
